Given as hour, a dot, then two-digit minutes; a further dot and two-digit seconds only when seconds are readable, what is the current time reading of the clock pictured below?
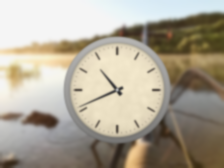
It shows 10.41
